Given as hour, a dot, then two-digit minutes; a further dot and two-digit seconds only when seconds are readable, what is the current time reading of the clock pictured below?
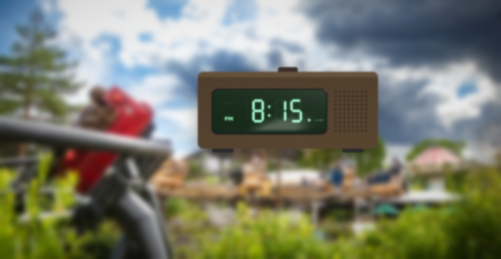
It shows 8.15
